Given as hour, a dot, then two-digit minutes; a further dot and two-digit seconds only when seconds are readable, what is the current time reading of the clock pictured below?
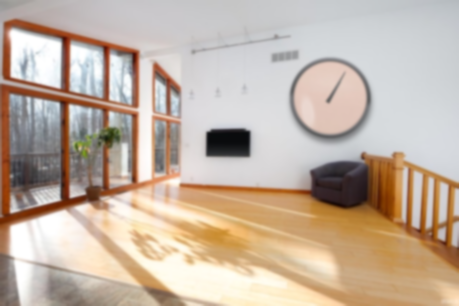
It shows 1.05
